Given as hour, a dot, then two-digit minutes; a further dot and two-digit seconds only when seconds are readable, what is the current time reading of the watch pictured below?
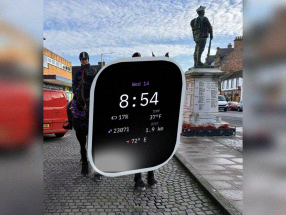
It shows 8.54
